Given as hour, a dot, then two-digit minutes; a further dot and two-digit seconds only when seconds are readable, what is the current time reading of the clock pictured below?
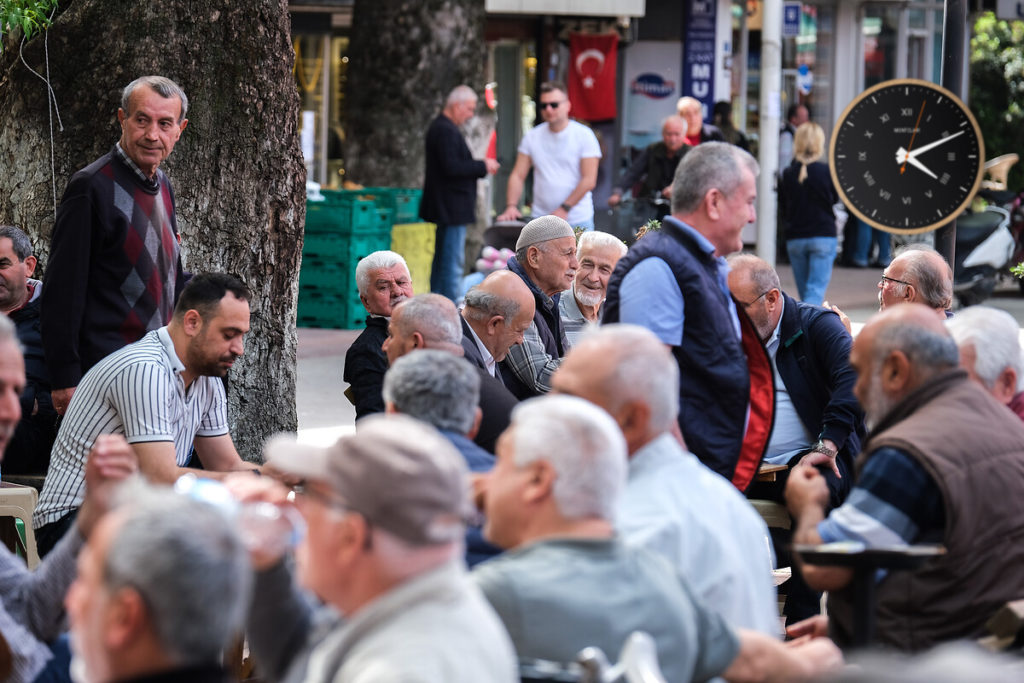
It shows 4.11.03
